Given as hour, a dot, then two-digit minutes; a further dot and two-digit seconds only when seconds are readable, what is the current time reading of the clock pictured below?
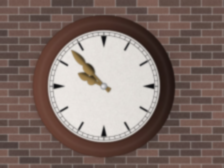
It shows 9.53
